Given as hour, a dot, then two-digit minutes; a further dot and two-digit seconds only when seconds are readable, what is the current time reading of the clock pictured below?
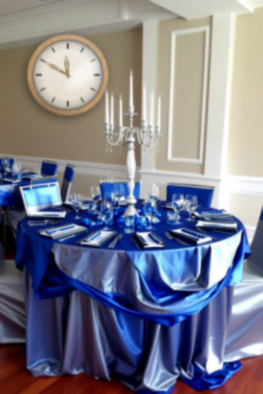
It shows 11.50
